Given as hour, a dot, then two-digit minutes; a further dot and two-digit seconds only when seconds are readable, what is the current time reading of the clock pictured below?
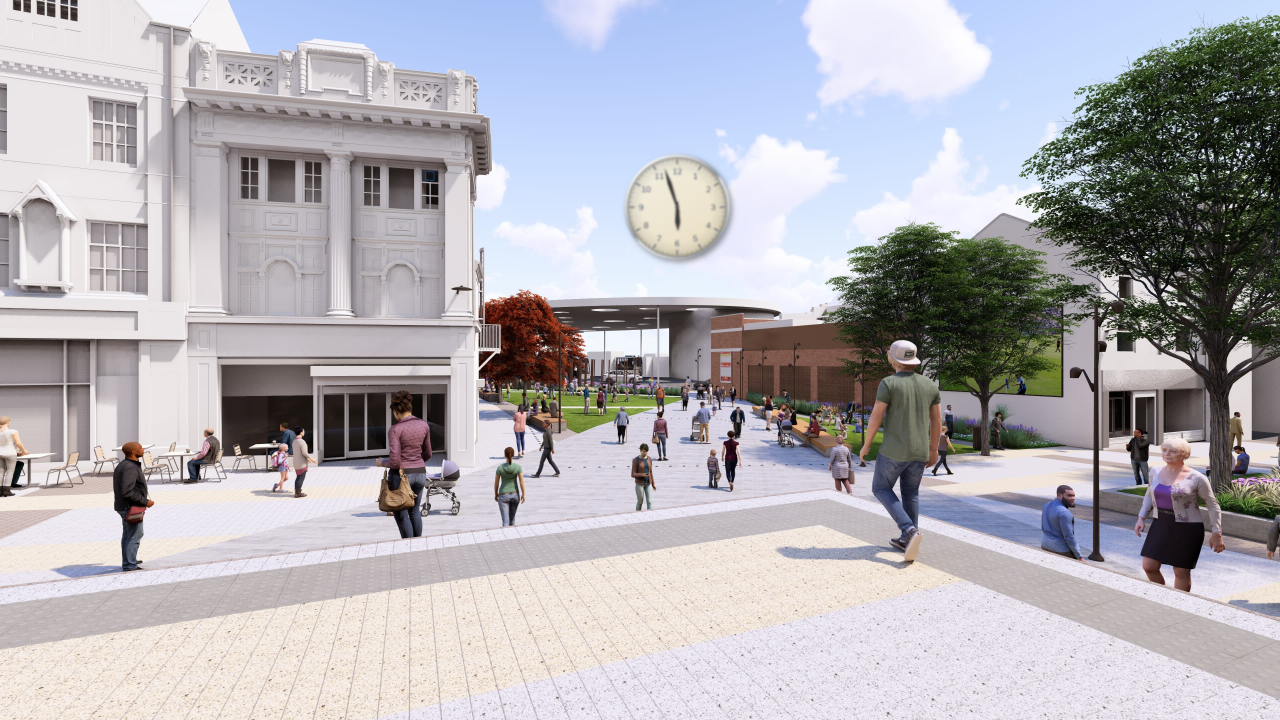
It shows 5.57
